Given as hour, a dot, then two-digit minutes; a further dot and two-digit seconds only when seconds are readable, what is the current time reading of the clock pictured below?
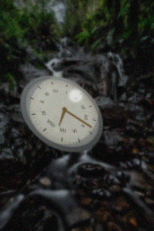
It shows 7.23
